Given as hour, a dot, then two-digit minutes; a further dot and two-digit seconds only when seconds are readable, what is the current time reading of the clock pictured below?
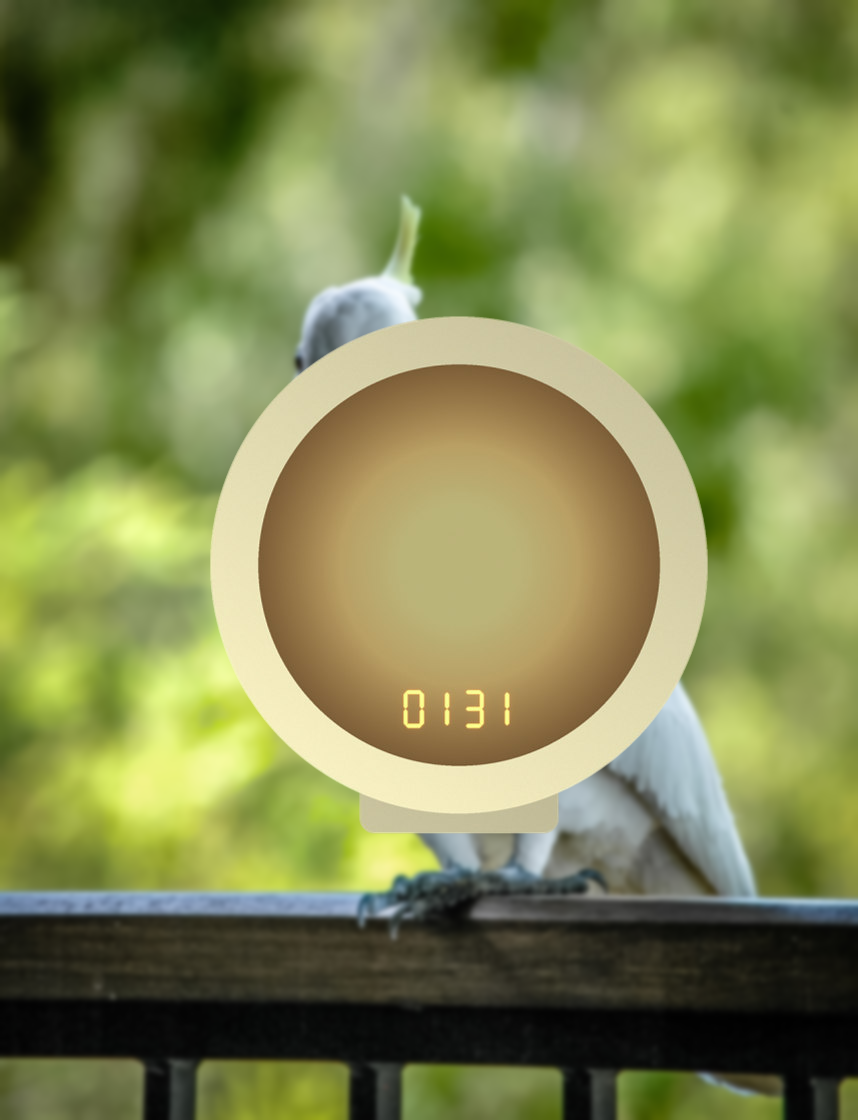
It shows 1.31
